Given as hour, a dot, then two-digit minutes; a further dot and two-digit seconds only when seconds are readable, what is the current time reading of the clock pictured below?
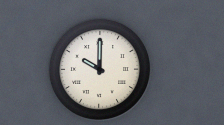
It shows 10.00
